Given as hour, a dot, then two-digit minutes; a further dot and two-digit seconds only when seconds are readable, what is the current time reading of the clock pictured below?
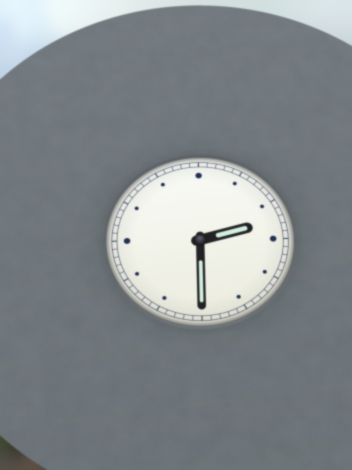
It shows 2.30
